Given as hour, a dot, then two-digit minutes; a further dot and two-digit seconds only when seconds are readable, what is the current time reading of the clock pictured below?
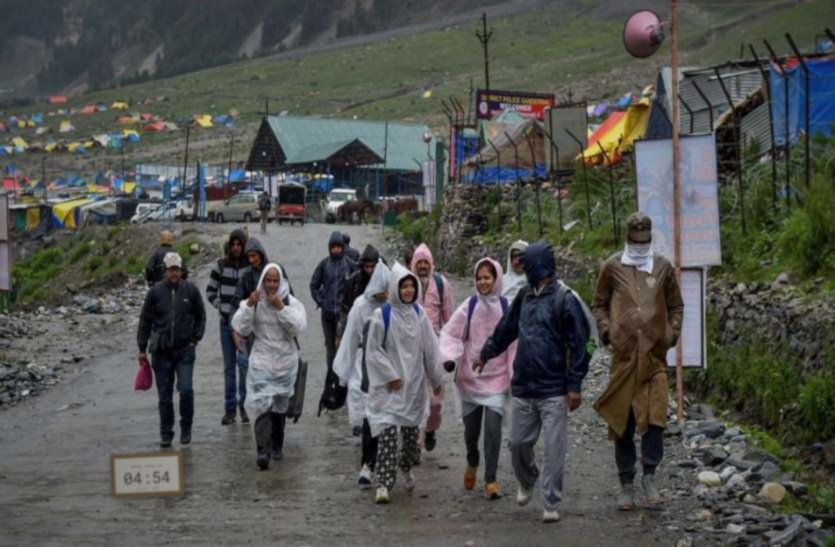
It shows 4.54
